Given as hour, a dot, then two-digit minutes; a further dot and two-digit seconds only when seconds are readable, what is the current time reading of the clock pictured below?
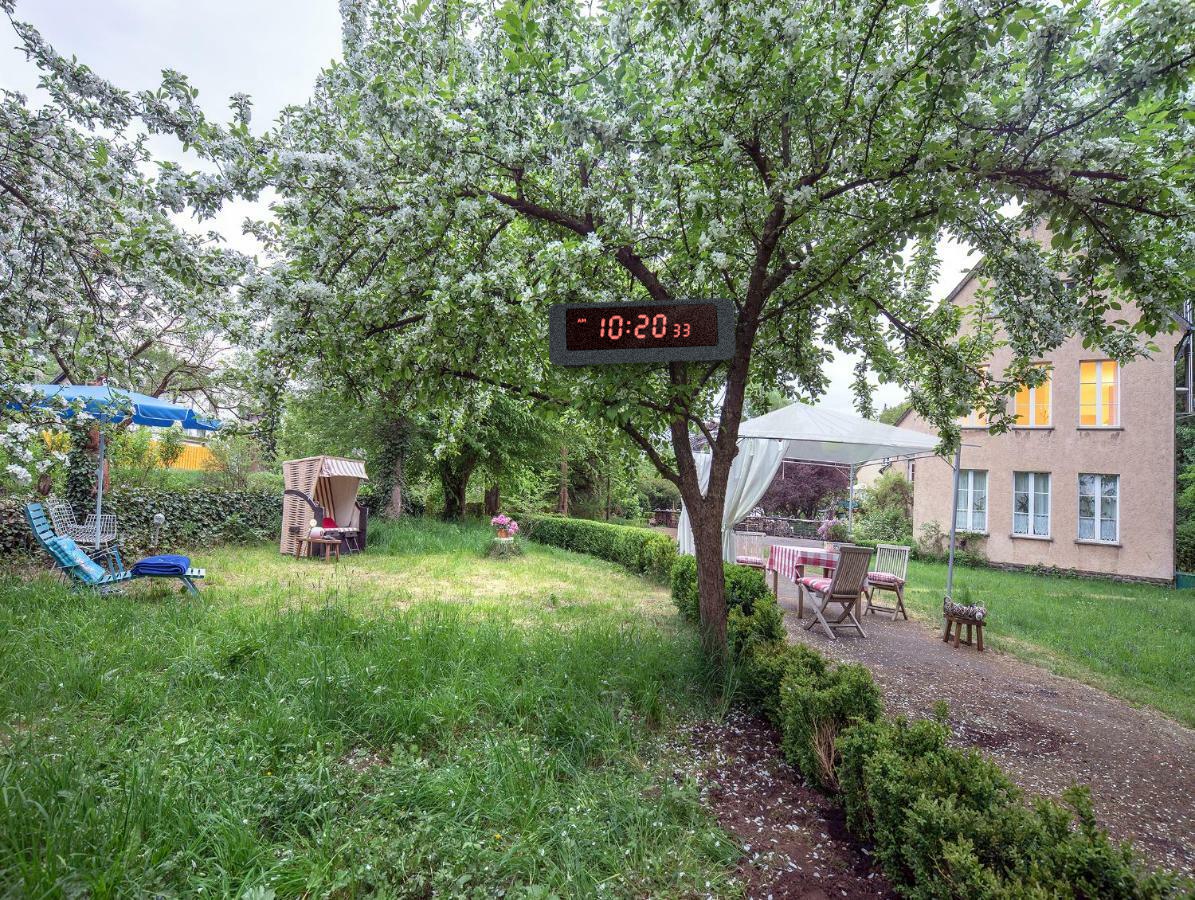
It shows 10.20.33
